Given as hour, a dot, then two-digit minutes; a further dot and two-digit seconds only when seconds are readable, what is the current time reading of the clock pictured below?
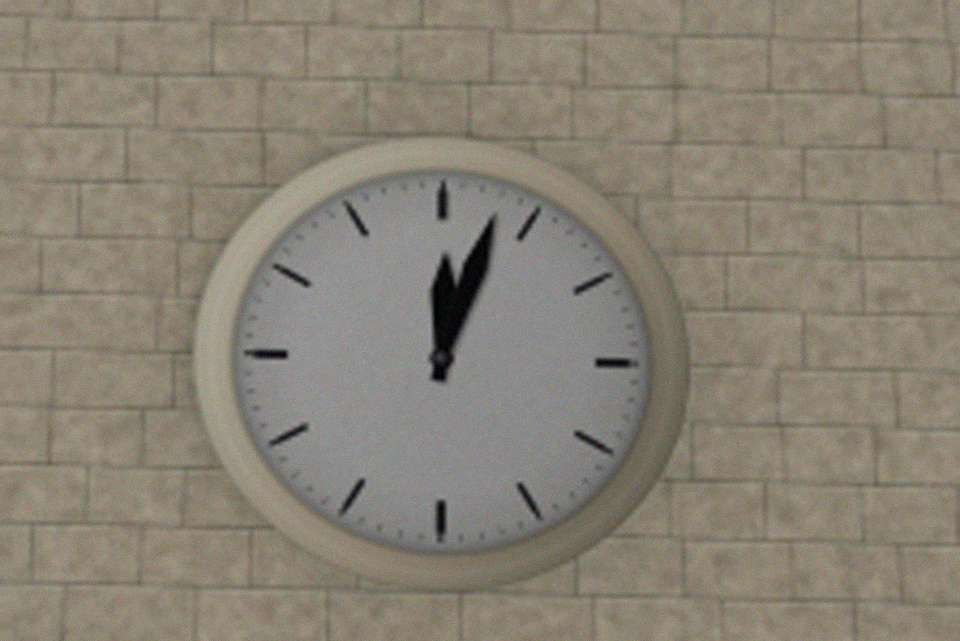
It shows 12.03
